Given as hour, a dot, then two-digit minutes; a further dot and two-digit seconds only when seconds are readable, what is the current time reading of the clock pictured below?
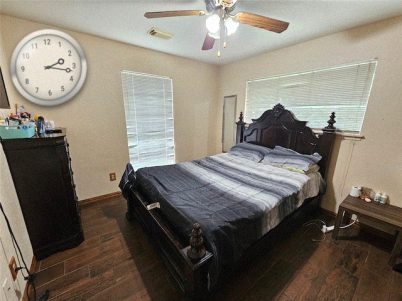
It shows 2.17
